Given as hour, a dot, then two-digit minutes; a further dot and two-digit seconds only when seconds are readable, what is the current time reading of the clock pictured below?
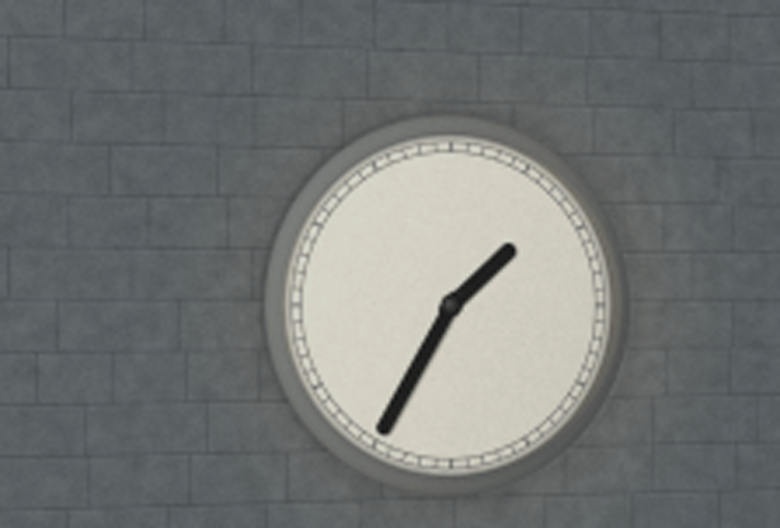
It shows 1.35
